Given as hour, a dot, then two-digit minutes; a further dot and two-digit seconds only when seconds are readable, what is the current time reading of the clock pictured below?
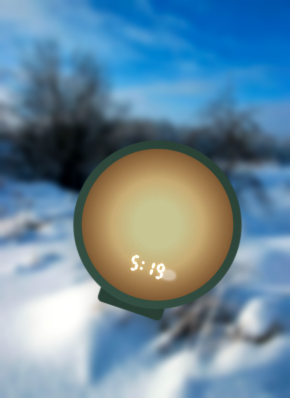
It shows 5.19
